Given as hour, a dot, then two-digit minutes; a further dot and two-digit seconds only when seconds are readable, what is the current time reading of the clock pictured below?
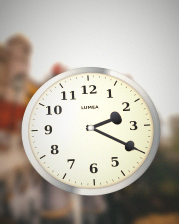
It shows 2.20
